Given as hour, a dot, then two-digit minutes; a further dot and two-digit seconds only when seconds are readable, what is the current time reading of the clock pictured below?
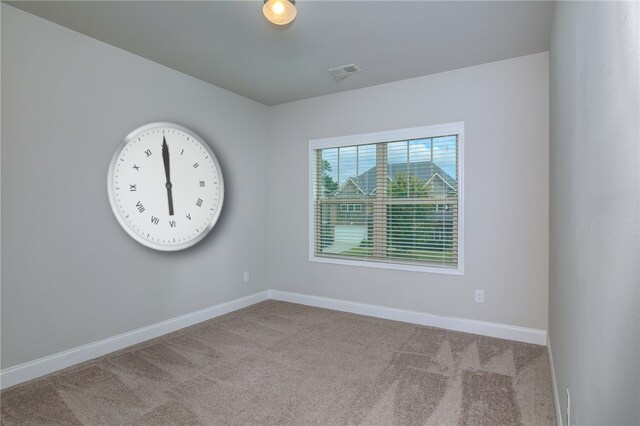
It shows 6.00
